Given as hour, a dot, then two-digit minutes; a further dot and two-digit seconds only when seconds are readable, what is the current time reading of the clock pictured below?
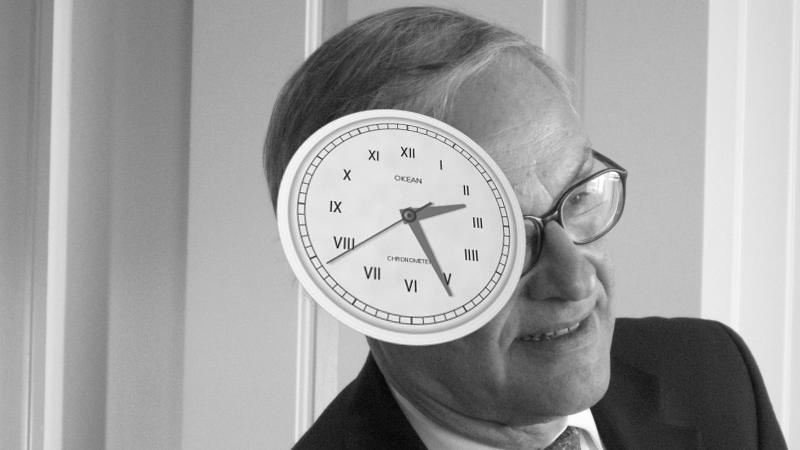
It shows 2.25.39
